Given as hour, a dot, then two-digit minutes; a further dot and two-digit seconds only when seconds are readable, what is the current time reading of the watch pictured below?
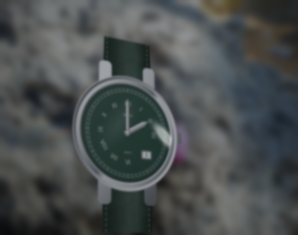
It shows 2.00
